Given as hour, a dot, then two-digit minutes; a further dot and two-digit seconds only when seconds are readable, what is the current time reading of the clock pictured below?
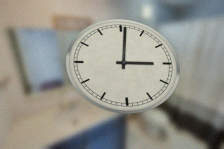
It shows 3.01
